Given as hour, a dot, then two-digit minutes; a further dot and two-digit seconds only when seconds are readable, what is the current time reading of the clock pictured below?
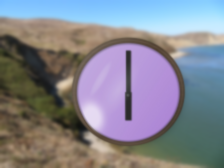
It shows 6.00
